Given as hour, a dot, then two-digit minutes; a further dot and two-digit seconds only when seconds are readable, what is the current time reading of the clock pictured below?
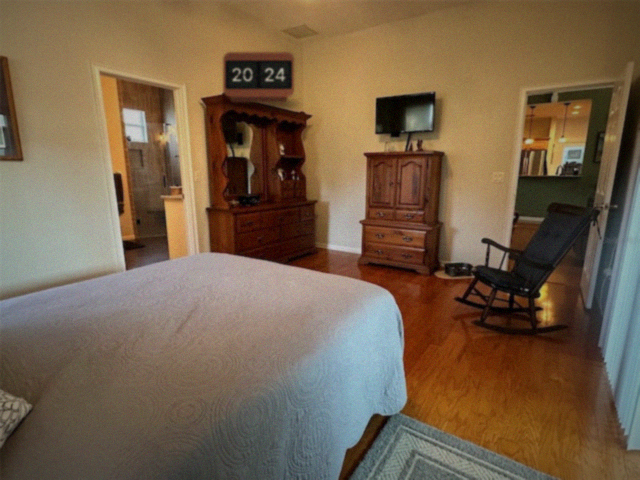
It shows 20.24
